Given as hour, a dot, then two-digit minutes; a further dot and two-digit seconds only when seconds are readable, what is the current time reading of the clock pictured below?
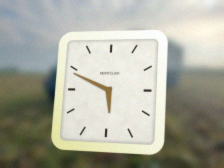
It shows 5.49
